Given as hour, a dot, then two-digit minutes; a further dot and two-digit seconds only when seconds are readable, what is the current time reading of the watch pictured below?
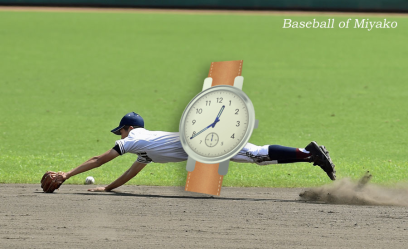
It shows 12.39
